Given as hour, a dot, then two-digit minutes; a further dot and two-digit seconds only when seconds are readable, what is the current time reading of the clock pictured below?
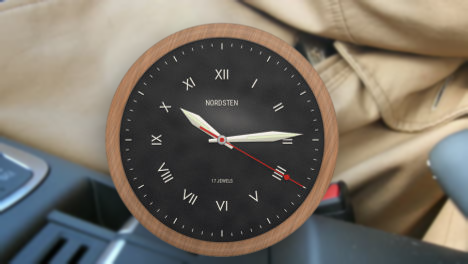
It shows 10.14.20
